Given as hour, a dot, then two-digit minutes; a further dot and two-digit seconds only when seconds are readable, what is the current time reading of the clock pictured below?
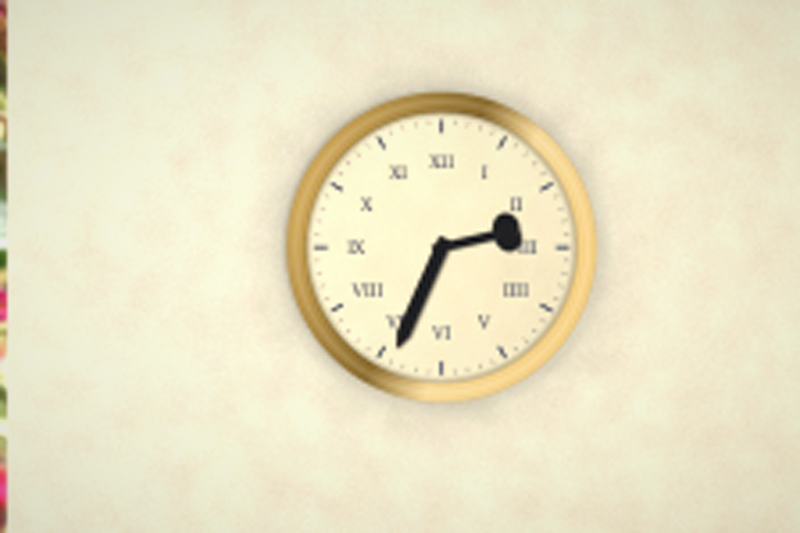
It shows 2.34
